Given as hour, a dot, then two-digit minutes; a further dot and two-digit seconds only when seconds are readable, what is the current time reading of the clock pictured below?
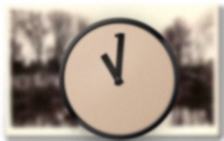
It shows 11.01
